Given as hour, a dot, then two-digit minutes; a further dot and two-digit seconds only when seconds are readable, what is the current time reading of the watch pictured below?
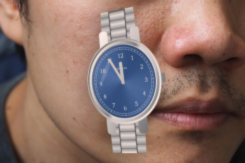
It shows 11.55
